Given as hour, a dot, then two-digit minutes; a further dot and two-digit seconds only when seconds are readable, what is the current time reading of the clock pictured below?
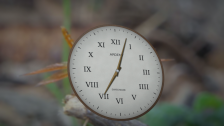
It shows 7.03
